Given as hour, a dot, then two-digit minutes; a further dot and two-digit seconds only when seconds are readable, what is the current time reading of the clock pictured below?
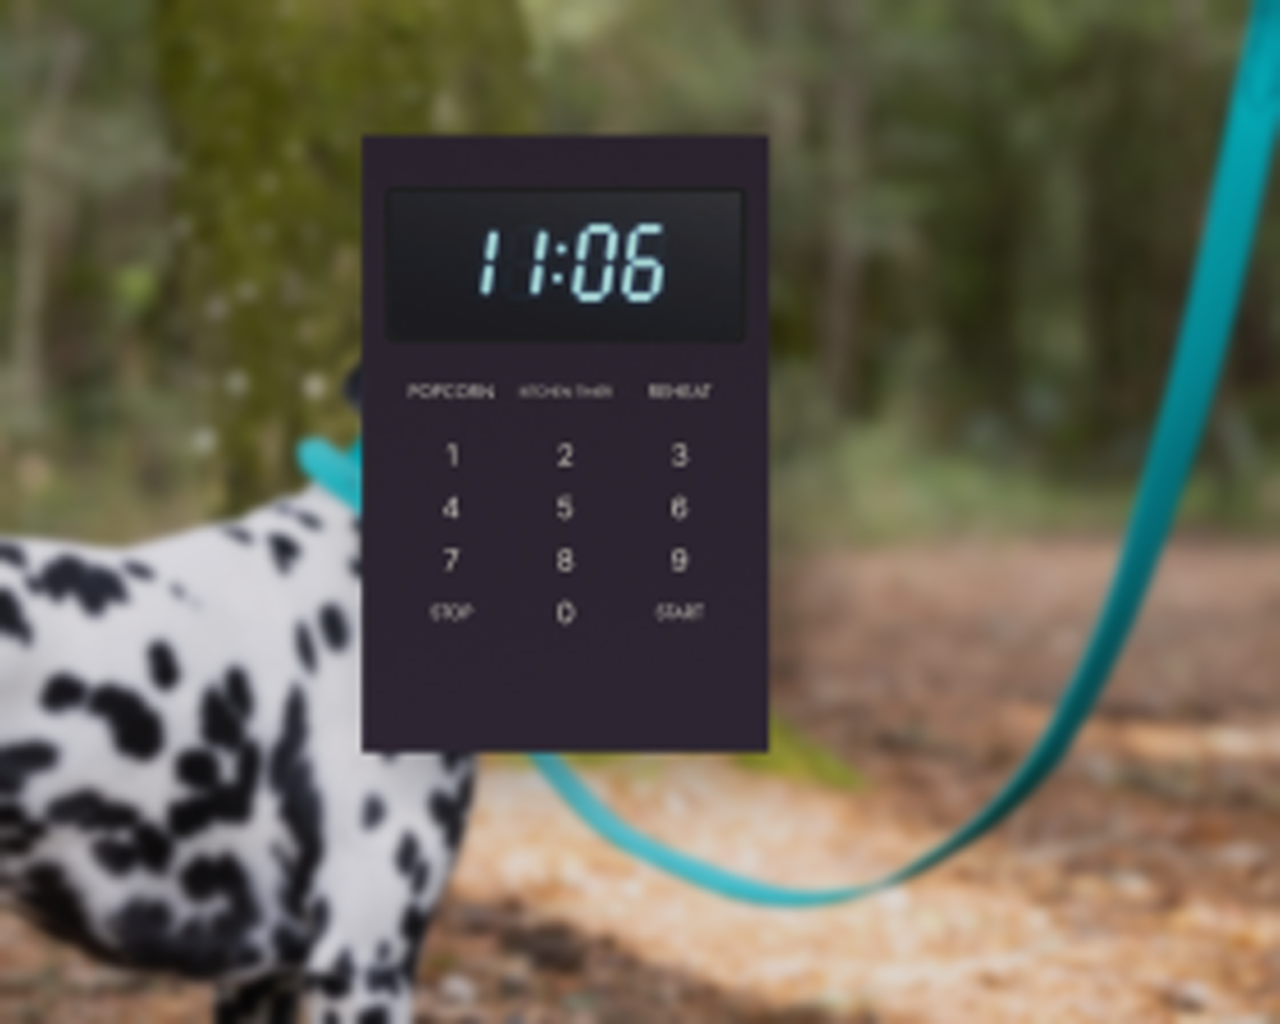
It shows 11.06
